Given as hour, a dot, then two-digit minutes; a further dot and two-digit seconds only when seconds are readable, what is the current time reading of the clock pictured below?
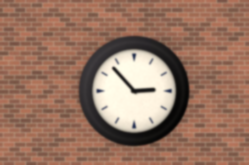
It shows 2.53
